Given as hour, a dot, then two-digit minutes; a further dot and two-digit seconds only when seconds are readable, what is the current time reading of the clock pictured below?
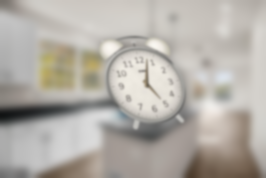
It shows 5.03
